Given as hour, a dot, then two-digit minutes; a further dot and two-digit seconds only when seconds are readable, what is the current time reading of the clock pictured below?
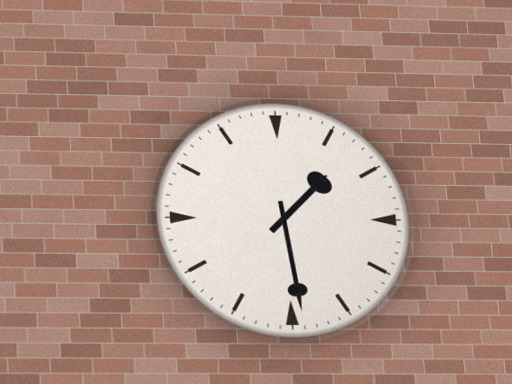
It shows 1.29
